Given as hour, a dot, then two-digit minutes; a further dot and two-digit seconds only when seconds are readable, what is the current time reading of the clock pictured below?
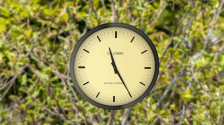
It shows 11.25
